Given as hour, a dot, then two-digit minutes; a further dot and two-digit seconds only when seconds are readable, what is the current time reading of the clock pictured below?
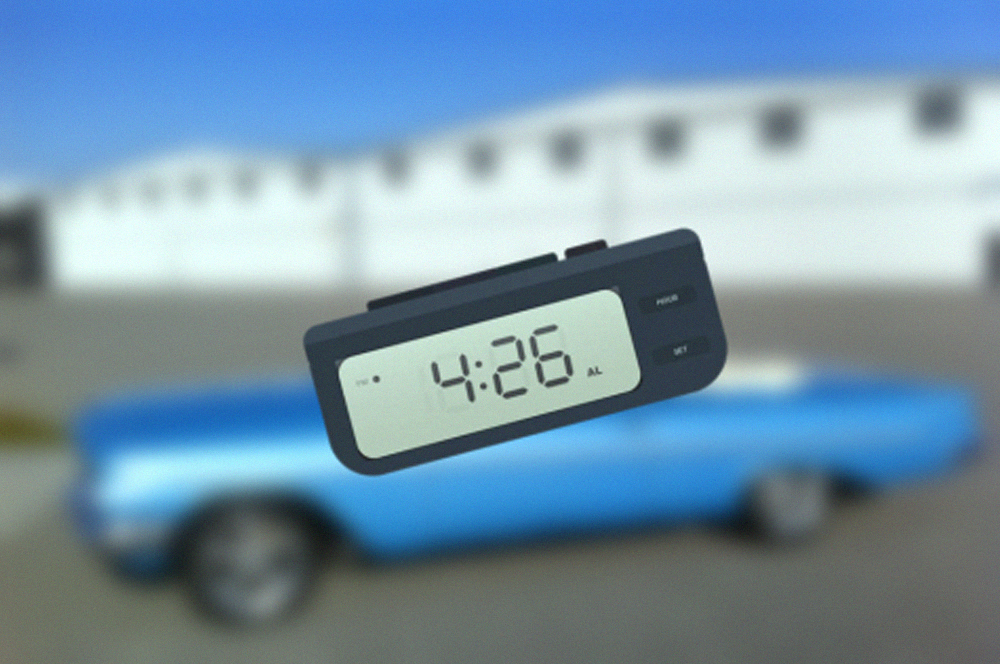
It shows 4.26
